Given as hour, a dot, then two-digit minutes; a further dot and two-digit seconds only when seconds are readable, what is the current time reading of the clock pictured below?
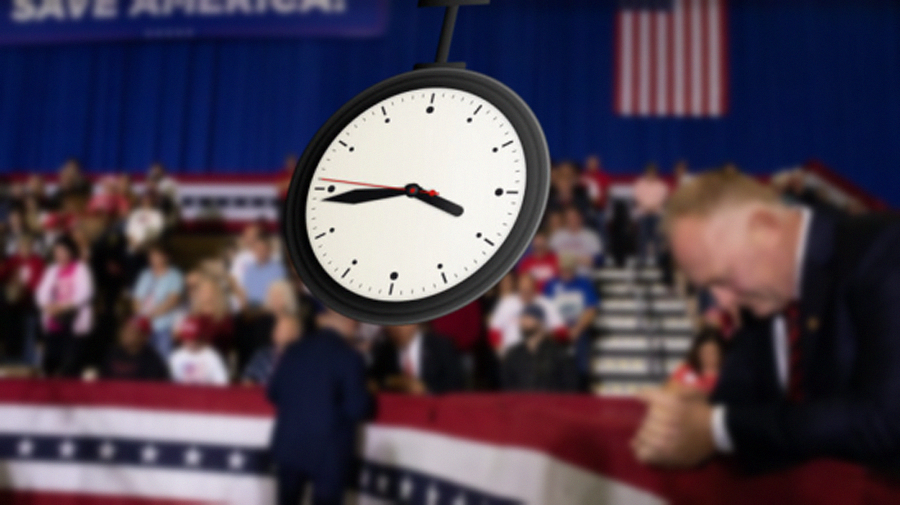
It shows 3.43.46
